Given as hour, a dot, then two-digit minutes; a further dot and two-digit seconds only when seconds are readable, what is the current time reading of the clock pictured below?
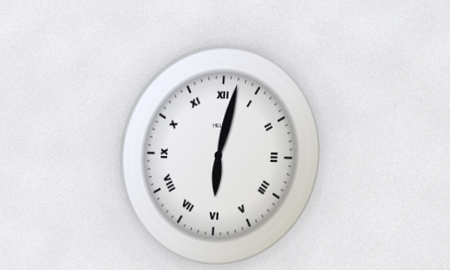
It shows 6.02
